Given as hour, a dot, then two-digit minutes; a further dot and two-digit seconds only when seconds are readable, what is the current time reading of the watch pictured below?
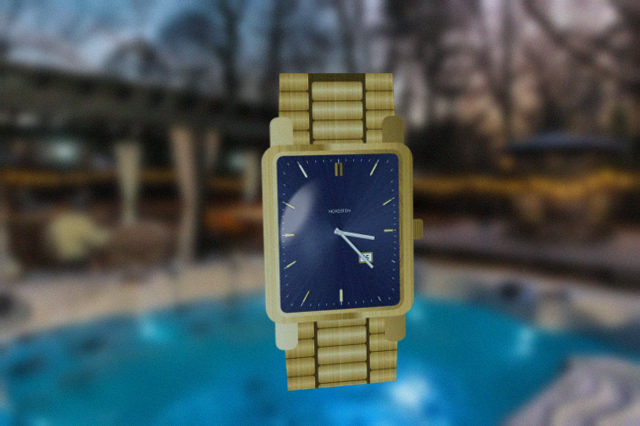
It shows 3.23
